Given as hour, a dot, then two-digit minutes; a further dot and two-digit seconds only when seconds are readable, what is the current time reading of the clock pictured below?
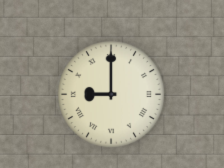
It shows 9.00
